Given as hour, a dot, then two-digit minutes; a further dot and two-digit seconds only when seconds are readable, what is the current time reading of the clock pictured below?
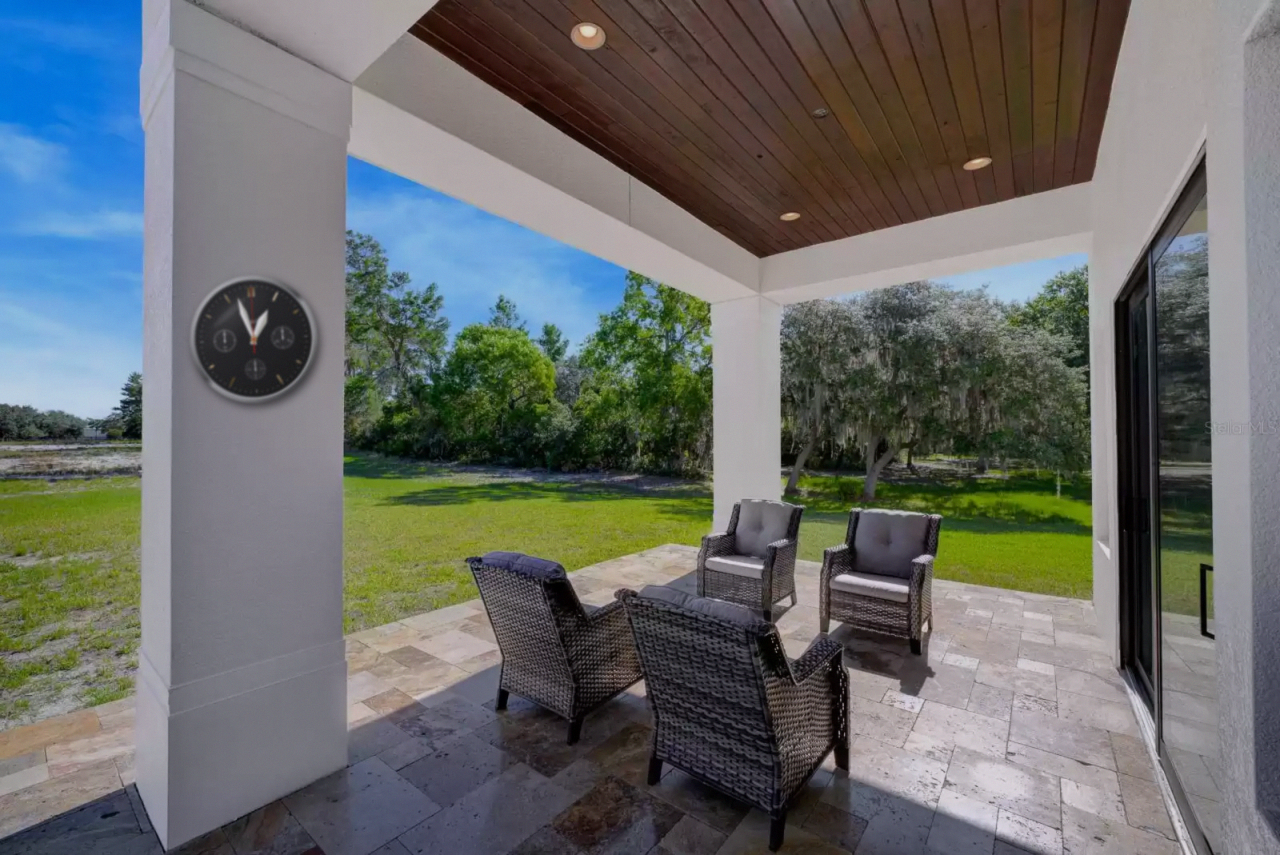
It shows 12.57
